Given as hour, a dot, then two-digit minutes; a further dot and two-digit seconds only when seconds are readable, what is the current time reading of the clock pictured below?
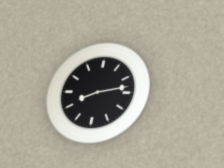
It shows 8.13
